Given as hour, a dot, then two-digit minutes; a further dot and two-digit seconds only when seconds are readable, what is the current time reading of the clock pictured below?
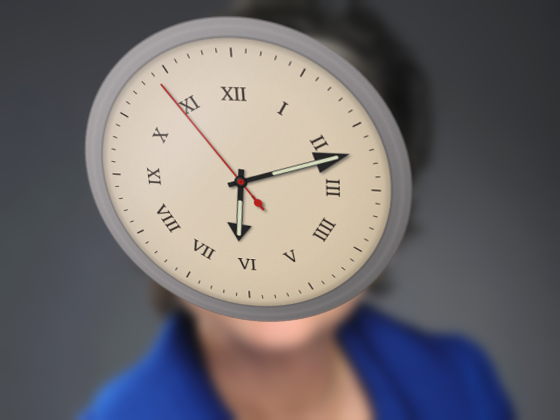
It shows 6.11.54
